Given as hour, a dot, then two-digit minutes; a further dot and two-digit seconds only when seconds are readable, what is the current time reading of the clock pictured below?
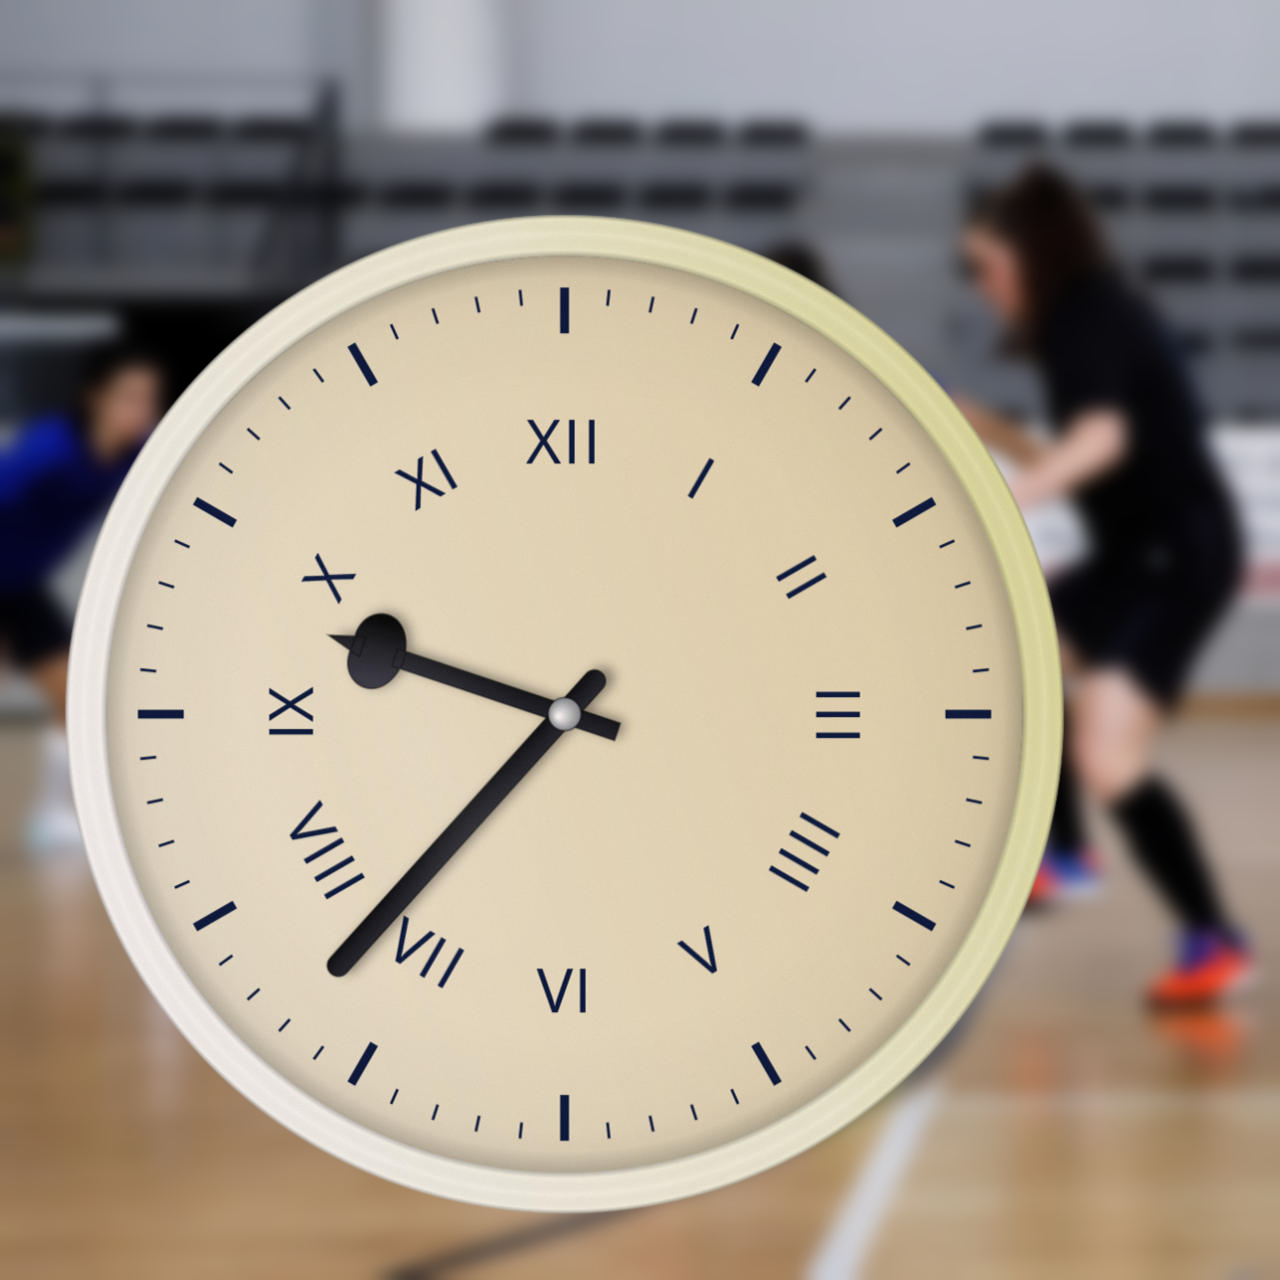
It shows 9.37
